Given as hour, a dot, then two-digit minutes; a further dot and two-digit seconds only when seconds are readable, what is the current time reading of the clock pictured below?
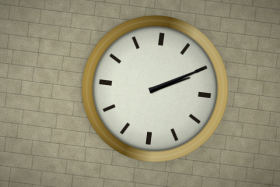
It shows 2.10
